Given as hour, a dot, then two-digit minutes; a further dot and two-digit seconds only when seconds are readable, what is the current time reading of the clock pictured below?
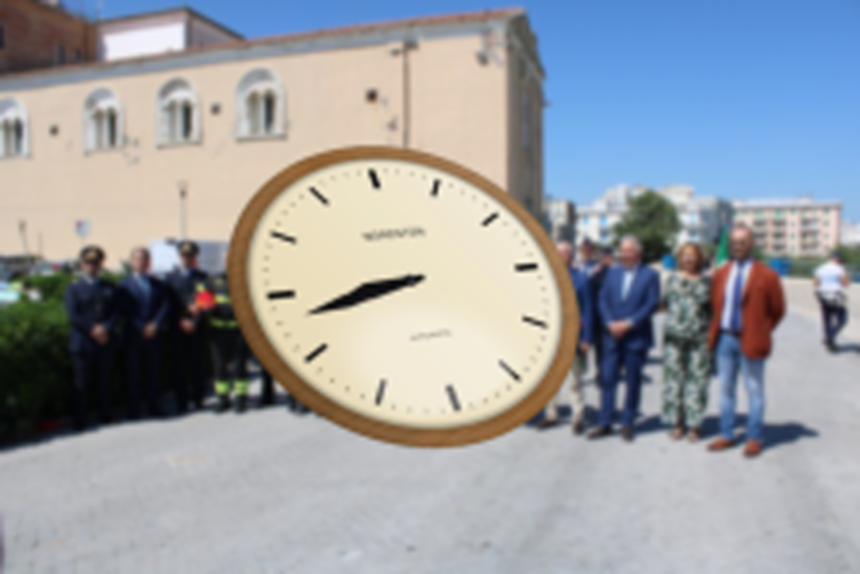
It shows 8.43
